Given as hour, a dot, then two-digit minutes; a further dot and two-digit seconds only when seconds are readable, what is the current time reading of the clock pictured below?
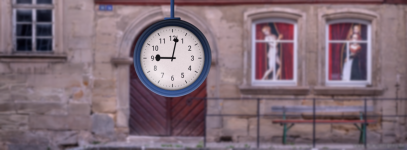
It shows 9.02
